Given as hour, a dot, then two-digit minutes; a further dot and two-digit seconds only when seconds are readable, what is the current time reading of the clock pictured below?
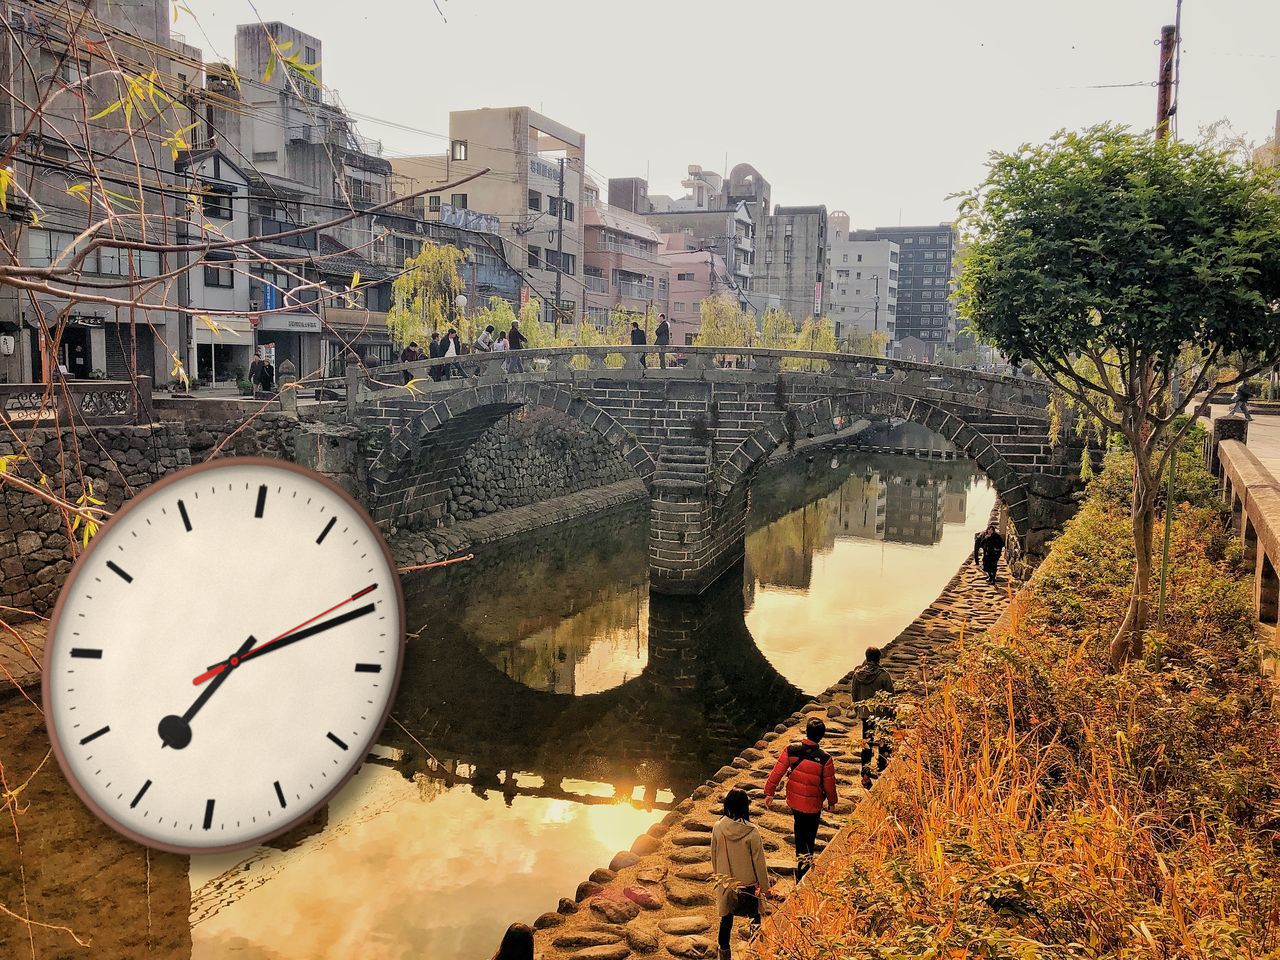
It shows 7.11.10
